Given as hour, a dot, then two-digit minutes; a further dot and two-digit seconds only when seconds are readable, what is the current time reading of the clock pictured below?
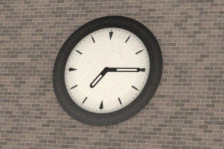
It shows 7.15
